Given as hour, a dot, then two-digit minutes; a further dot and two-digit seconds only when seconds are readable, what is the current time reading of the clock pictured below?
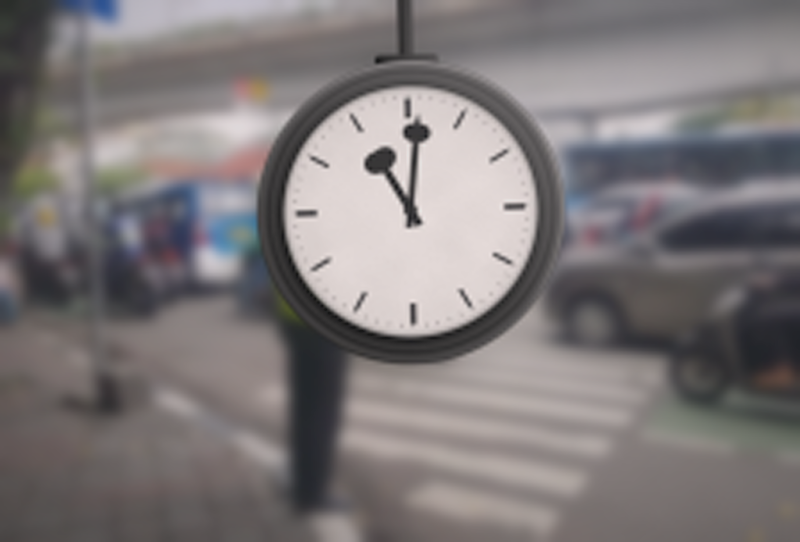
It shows 11.01
